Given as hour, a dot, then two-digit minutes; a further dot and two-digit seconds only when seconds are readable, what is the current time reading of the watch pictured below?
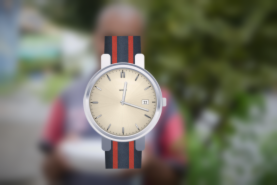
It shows 12.18
